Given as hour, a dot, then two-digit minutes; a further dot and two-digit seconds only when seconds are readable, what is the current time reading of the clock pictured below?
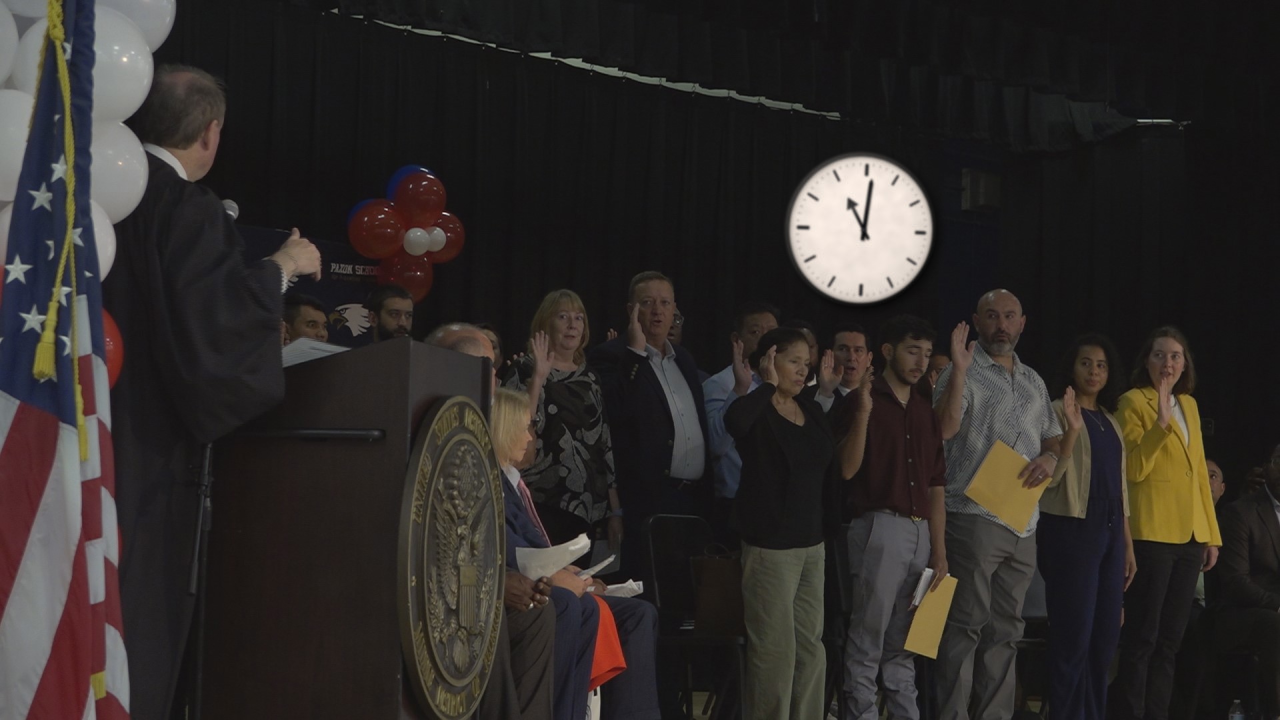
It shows 11.01
